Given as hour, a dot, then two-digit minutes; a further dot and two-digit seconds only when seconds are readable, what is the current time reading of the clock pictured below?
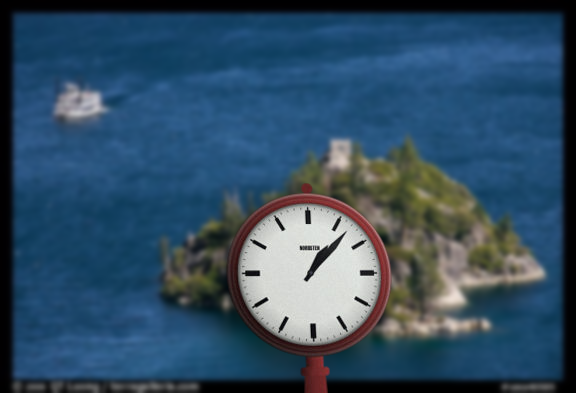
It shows 1.07
